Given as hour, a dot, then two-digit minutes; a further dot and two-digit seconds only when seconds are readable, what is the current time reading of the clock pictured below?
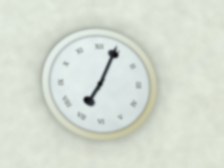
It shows 7.04
